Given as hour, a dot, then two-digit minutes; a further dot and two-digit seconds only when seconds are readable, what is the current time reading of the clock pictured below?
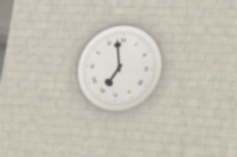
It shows 6.58
